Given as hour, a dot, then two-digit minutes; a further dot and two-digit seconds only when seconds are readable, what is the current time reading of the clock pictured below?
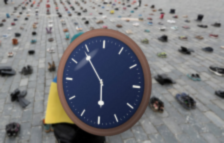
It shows 5.54
